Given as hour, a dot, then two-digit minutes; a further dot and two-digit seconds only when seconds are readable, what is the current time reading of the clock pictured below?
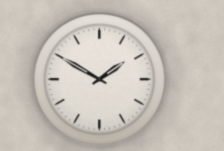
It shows 1.50
